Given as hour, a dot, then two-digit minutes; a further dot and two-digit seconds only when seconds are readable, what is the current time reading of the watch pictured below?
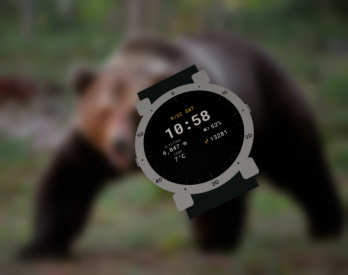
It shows 10.58
